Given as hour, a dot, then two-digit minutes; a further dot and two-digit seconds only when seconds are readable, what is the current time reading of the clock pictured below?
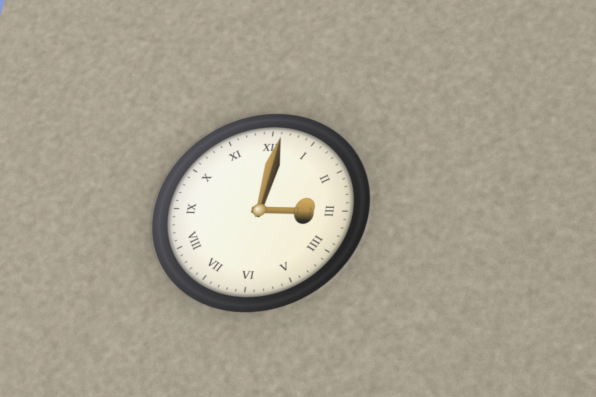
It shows 3.01
